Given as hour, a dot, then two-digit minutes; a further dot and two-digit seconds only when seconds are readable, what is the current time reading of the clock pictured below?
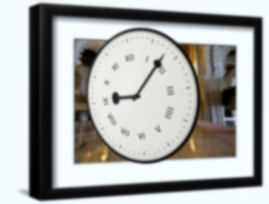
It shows 9.08
